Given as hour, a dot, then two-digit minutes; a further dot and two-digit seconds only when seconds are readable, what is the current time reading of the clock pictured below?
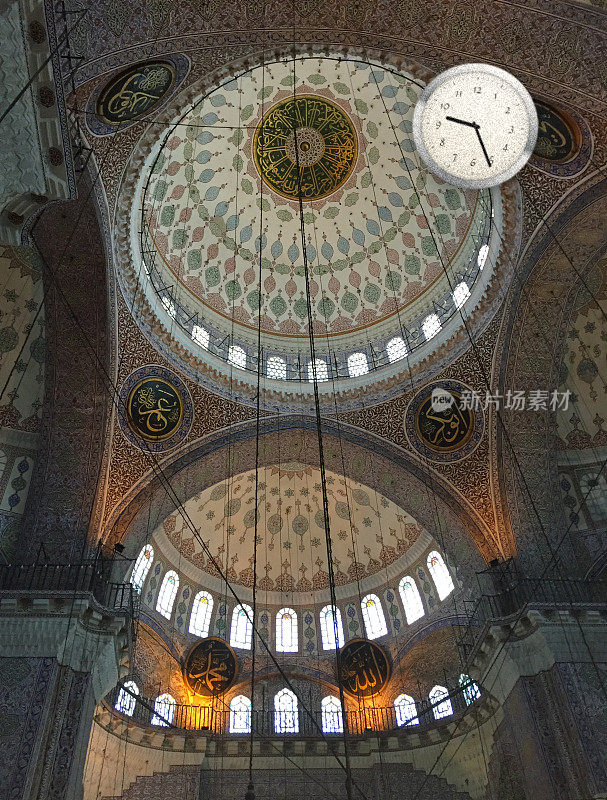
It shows 9.26
